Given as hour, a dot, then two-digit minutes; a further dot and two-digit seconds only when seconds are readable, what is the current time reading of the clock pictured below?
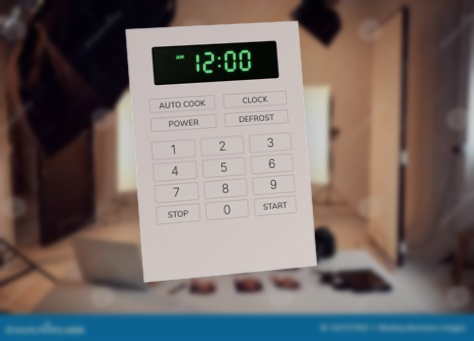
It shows 12.00
